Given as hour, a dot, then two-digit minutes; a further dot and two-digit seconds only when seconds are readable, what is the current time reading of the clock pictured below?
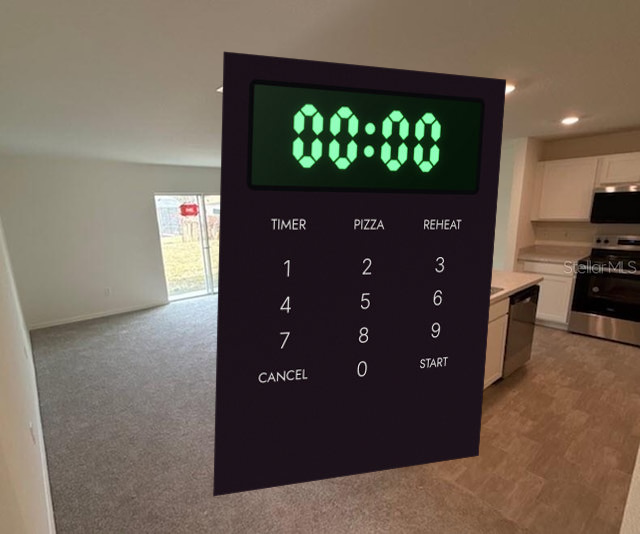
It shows 0.00
